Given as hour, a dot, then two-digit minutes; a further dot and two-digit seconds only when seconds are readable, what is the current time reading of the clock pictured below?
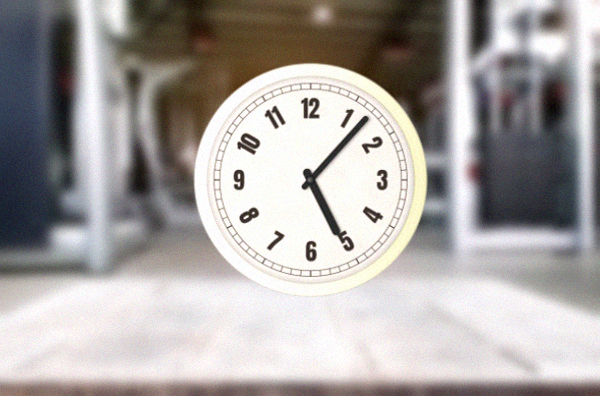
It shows 5.07
